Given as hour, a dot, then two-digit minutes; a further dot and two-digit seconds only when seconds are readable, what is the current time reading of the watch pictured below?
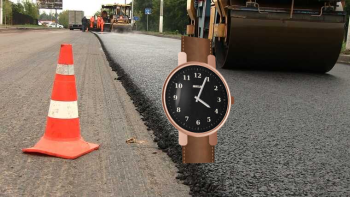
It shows 4.04
